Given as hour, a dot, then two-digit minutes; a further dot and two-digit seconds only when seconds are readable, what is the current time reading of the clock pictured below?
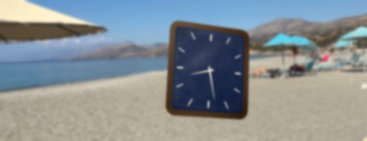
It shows 8.28
